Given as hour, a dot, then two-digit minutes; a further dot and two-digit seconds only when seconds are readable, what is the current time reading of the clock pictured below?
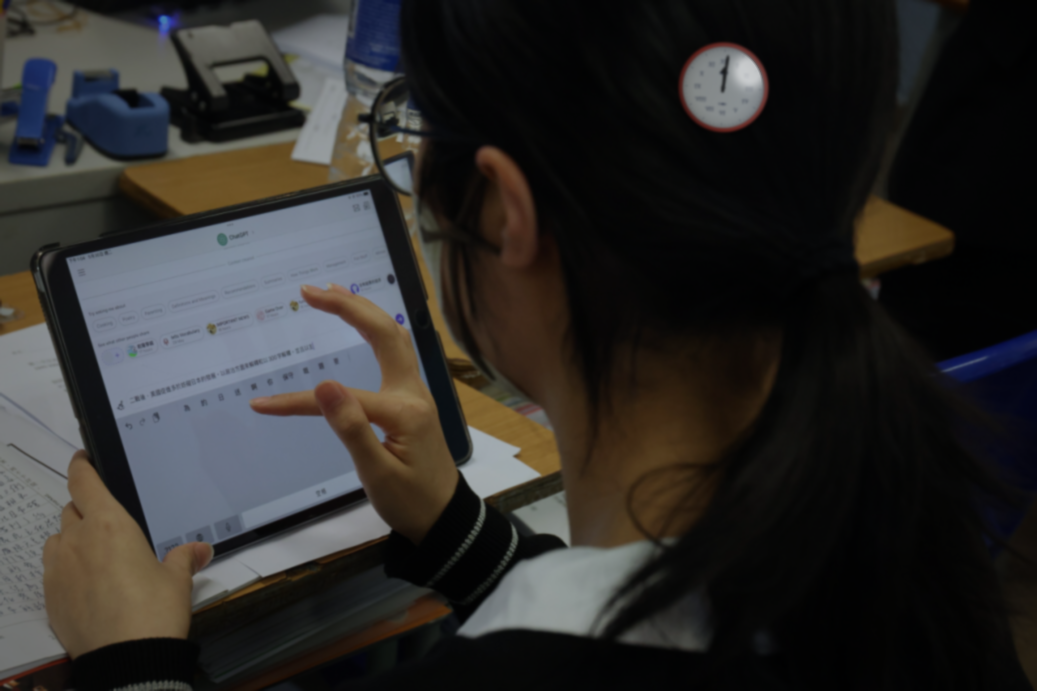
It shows 12.01
